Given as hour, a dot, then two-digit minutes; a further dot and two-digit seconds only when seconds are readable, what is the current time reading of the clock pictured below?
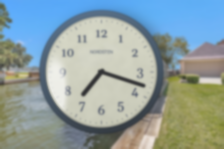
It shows 7.18
